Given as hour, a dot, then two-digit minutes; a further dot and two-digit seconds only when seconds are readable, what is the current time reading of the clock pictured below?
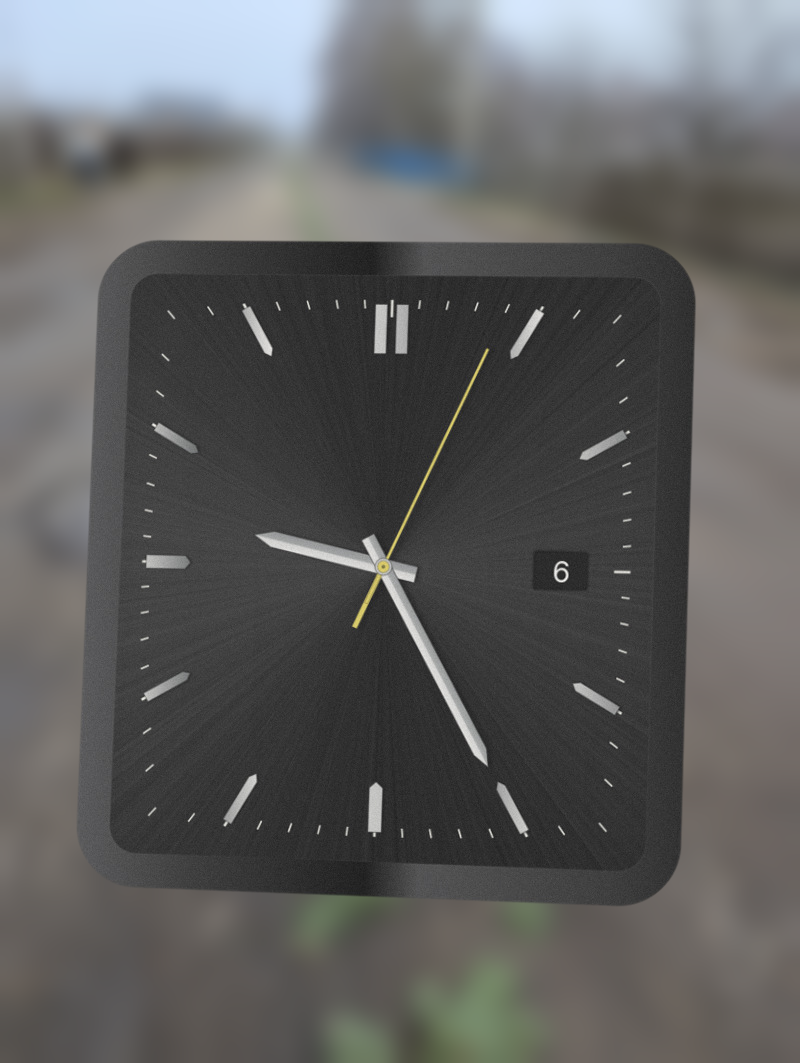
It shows 9.25.04
